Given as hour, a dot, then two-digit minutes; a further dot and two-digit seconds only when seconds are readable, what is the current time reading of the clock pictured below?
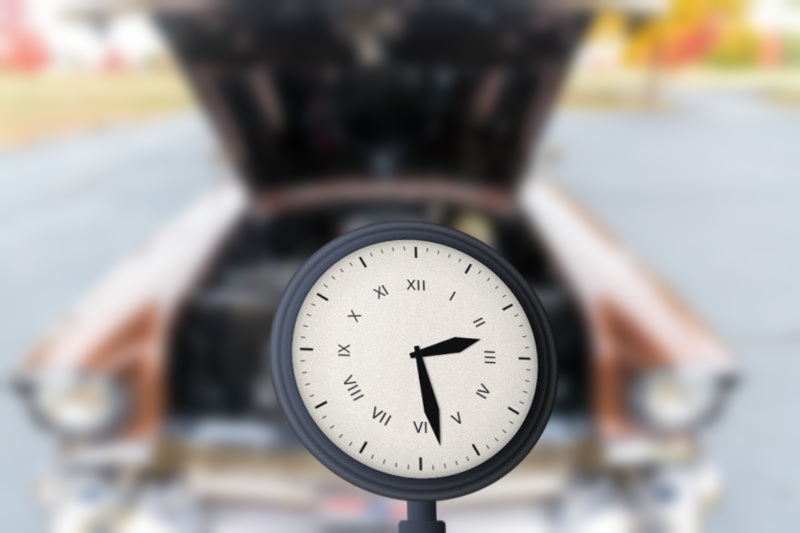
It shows 2.28
